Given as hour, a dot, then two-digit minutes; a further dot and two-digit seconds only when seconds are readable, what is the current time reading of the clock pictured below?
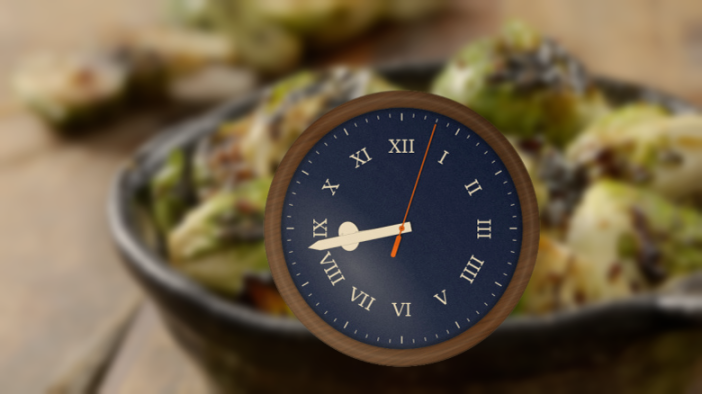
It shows 8.43.03
